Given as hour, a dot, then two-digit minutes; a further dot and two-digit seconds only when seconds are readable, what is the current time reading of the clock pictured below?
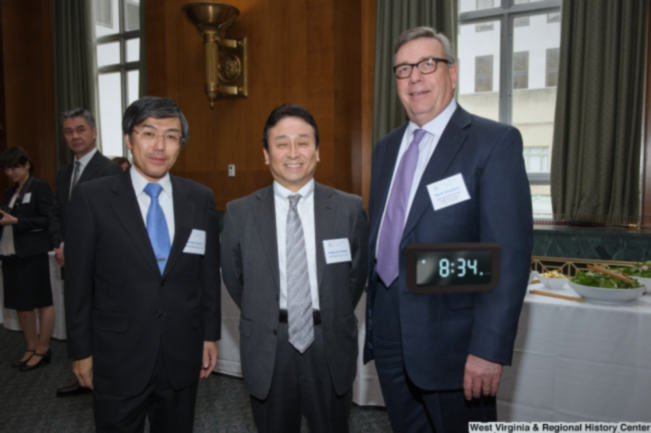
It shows 8.34
